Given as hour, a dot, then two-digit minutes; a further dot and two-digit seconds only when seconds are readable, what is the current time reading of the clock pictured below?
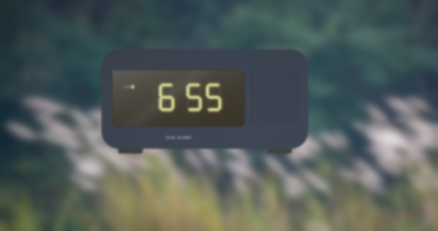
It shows 6.55
